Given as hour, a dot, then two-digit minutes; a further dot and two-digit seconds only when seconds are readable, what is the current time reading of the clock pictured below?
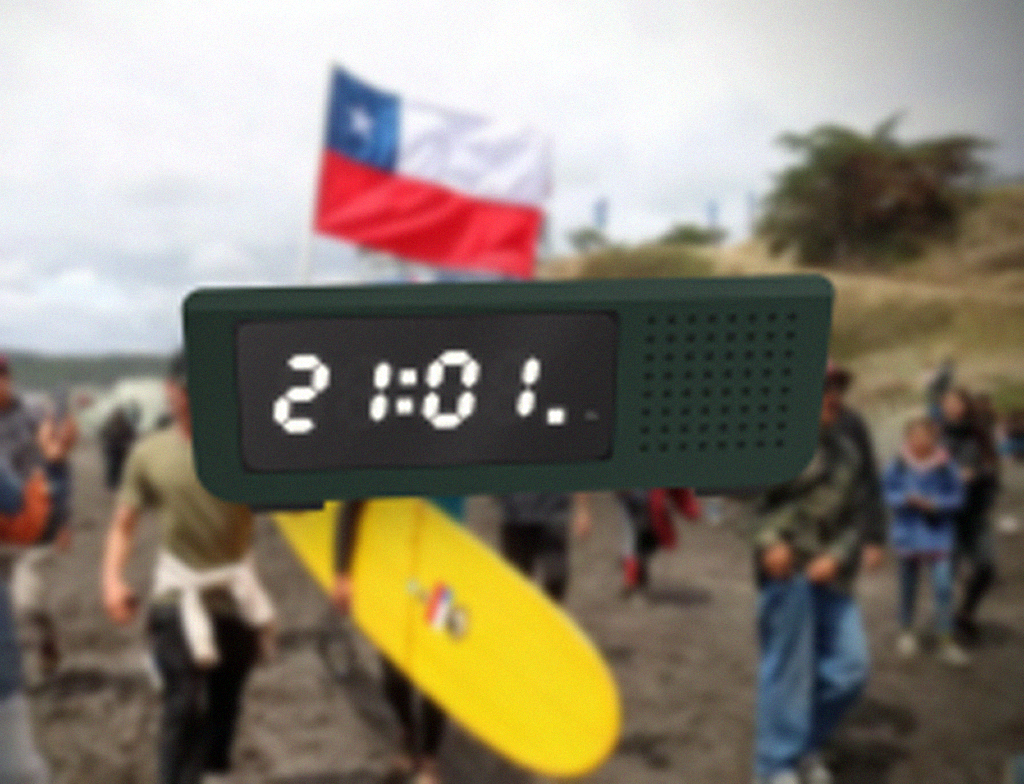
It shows 21.01
